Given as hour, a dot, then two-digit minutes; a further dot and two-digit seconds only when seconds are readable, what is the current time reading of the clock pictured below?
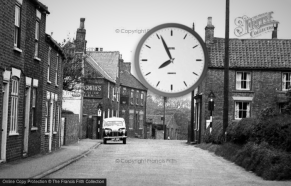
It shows 7.56
